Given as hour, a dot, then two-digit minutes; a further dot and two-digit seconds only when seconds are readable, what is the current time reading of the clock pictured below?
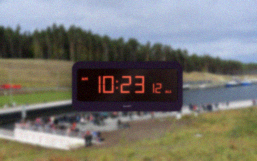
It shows 10.23.12
